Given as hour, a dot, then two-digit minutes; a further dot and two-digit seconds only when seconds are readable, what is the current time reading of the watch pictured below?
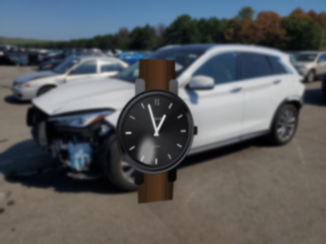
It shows 12.57
